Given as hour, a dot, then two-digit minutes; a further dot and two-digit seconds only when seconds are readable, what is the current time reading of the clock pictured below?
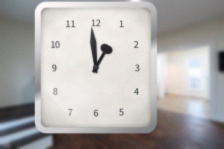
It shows 12.59
